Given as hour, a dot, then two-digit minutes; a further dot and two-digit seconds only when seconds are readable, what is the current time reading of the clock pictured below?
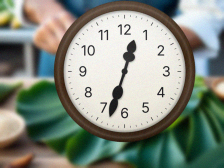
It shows 12.33
